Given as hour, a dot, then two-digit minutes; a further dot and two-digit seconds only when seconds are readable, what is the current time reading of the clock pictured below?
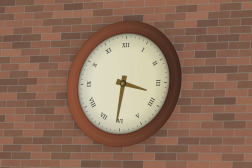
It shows 3.31
